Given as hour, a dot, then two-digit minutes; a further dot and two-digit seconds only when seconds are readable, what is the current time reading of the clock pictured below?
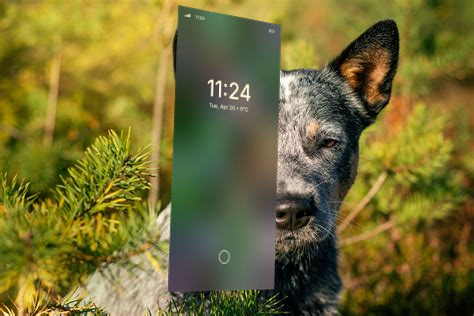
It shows 11.24
